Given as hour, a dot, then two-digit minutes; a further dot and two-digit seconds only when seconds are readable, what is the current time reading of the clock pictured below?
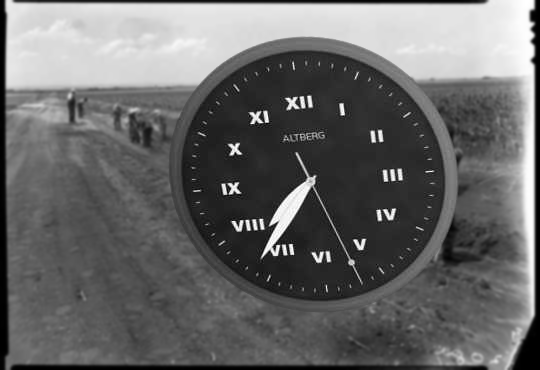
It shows 7.36.27
